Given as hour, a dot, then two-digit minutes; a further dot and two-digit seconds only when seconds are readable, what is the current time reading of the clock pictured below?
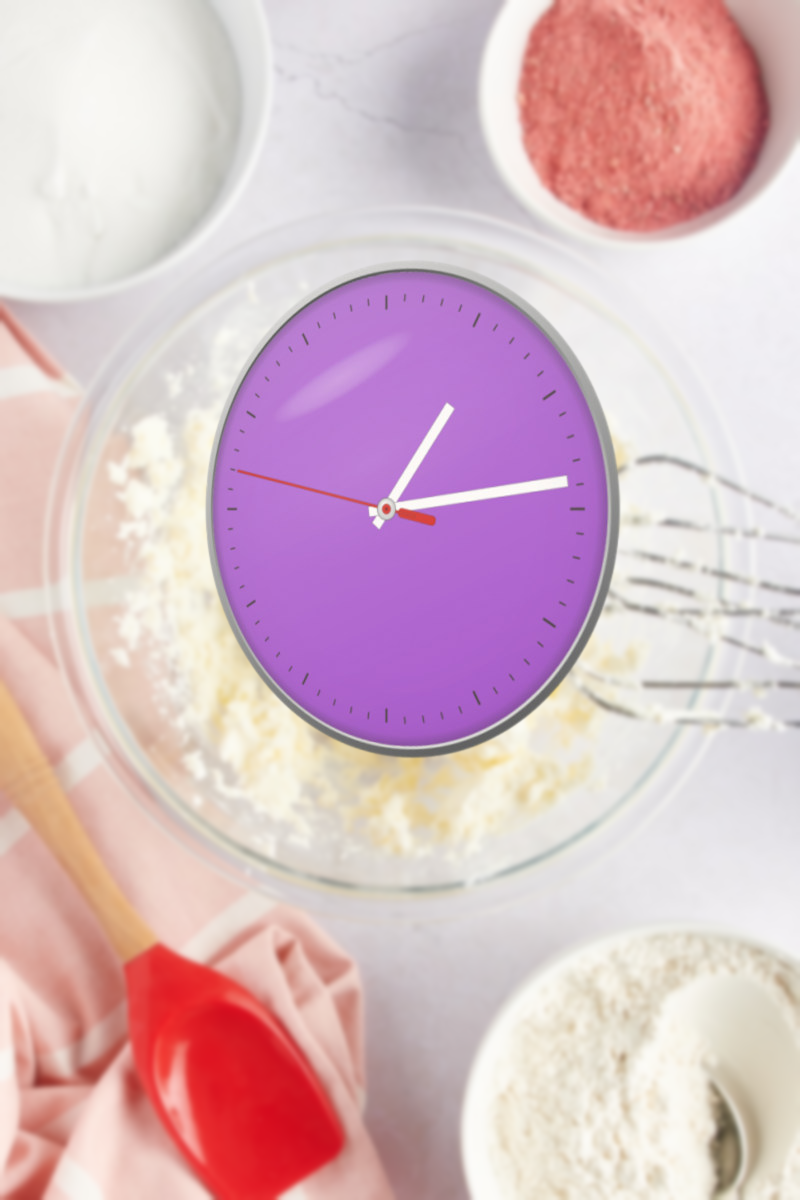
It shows 1.13.47
